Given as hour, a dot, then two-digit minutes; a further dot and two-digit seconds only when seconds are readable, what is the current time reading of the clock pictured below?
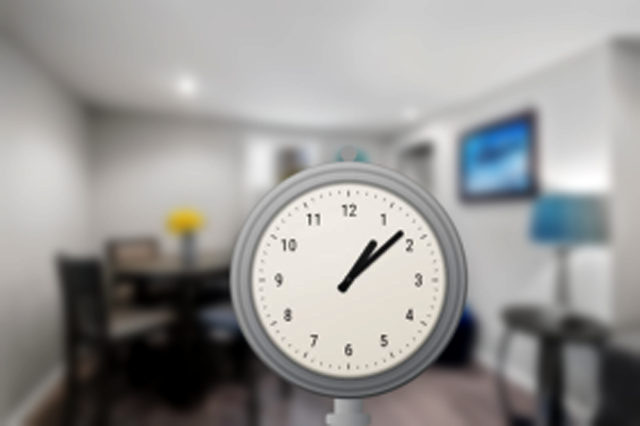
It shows 1.08
